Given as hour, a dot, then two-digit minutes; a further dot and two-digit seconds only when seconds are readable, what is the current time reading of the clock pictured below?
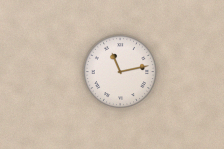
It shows 11.13
